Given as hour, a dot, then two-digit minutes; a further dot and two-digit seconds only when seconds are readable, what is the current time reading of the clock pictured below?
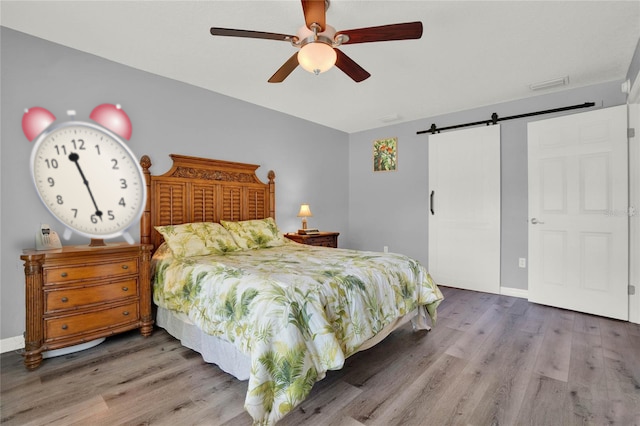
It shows 11.28
